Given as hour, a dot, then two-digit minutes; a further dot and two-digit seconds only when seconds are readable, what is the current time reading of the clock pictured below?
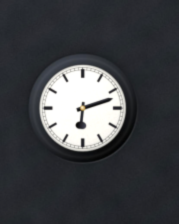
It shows 6.12
